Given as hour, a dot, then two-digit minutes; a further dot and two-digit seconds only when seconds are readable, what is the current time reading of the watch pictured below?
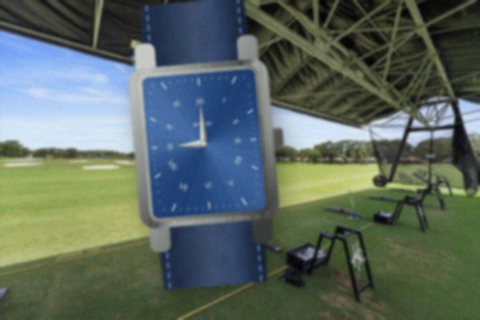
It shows 9.00
